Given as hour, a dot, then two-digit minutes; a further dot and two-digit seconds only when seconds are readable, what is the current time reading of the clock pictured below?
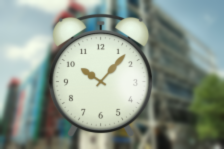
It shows 10.07
